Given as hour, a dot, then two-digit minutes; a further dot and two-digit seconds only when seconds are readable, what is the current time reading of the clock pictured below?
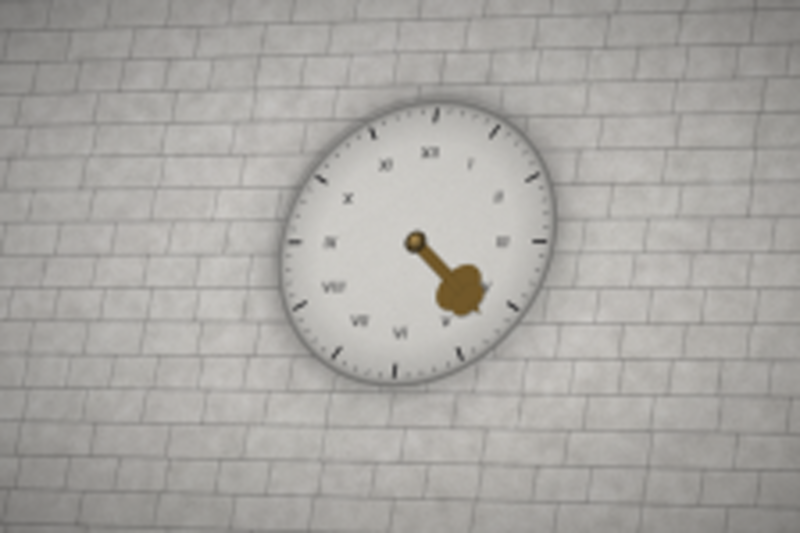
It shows 4.22
